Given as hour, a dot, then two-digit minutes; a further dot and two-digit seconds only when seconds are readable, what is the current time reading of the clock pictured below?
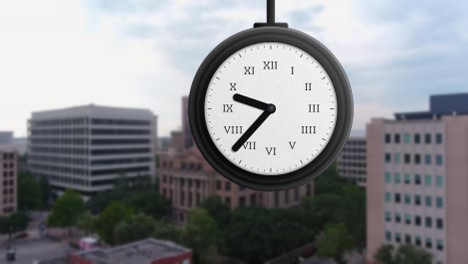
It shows 9.37
